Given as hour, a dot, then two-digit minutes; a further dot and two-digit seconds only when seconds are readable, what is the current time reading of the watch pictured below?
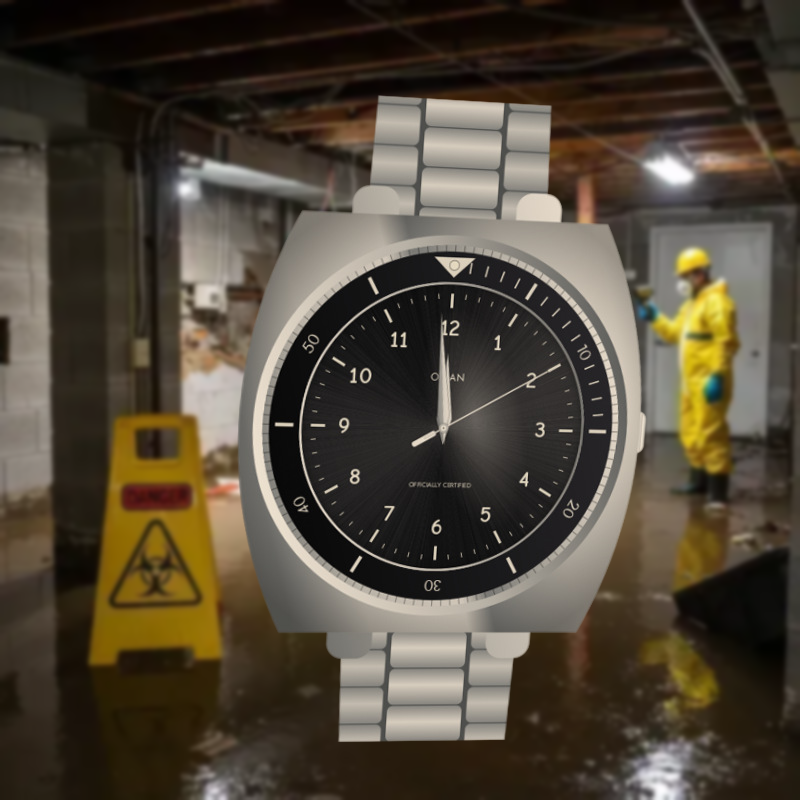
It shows 11.59.10
